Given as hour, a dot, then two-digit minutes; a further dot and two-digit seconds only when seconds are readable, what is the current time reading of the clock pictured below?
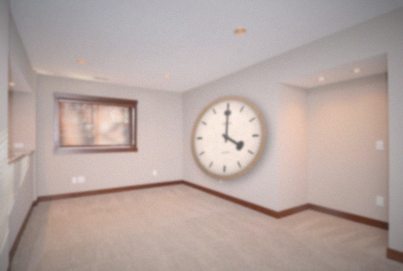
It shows 4.00
